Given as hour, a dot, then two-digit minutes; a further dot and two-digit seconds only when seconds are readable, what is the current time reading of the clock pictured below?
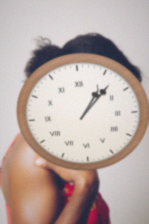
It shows 1.07
